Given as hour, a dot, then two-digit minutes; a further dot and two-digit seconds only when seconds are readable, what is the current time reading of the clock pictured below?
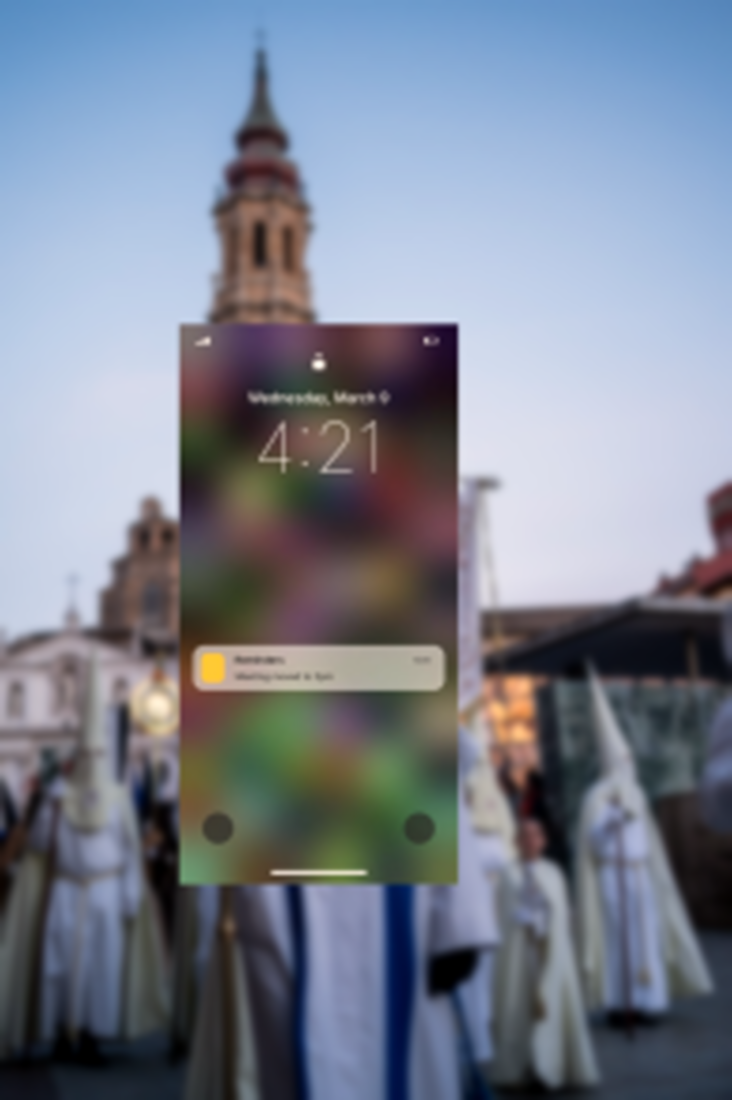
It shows 4.21
